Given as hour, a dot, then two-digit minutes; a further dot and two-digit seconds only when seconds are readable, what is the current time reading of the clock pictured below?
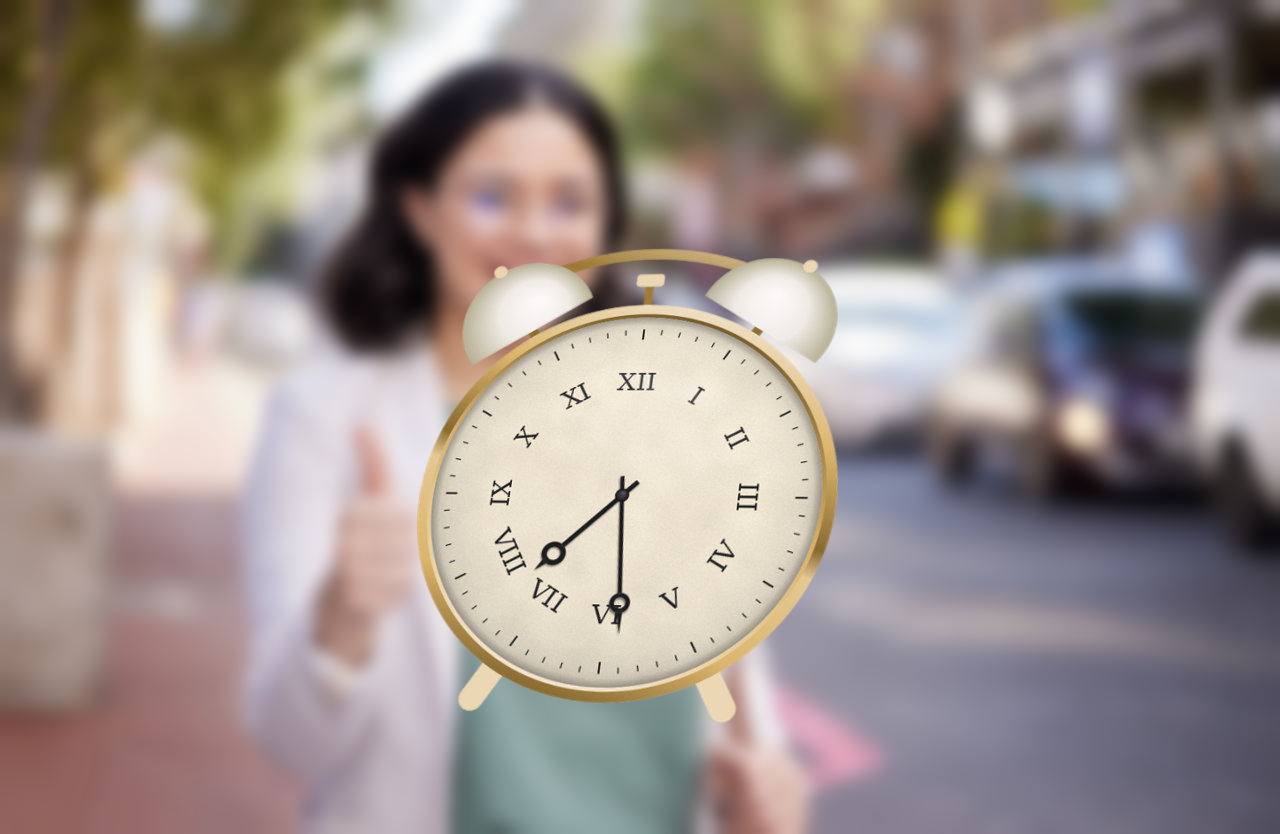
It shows 7.29
